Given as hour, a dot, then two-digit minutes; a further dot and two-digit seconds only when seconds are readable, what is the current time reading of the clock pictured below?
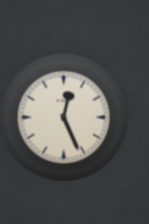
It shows 12.26
